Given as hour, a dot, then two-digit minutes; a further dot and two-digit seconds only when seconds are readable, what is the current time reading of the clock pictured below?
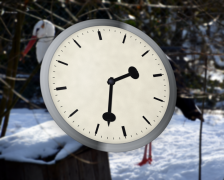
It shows 2.33
